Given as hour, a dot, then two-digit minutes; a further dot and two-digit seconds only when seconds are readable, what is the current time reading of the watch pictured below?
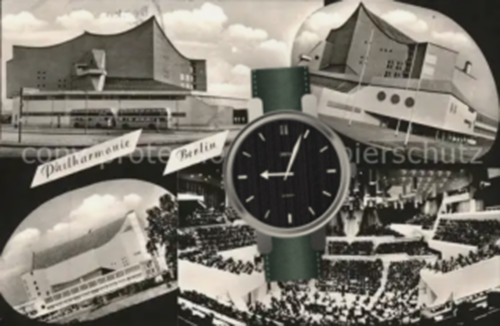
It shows 9.04
